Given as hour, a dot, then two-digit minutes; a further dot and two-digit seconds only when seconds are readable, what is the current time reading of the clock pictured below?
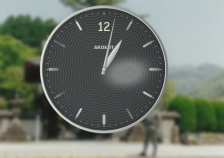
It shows 1.02
